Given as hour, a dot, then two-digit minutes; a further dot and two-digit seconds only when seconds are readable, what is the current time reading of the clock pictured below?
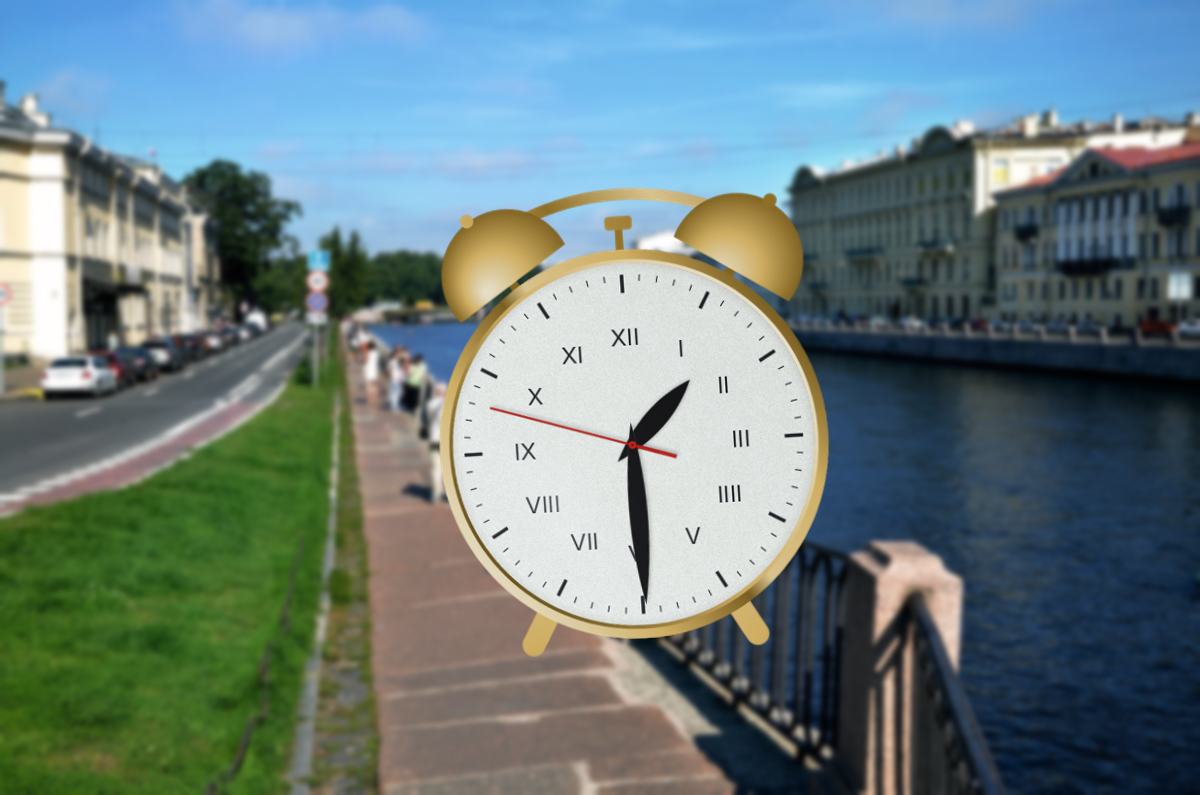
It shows 1.29.48
